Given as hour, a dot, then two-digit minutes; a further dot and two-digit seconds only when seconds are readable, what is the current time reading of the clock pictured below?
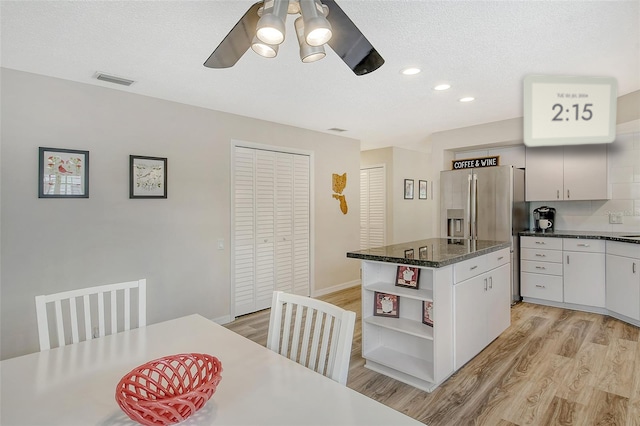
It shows 2.15
